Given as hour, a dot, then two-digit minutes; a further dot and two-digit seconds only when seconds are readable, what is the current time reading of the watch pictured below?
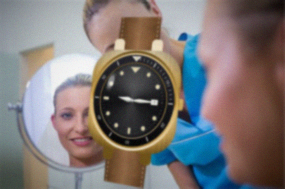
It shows 9.15
